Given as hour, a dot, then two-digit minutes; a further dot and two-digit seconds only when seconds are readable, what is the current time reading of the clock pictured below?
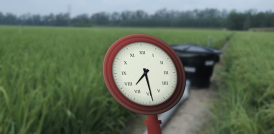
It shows 7.29
